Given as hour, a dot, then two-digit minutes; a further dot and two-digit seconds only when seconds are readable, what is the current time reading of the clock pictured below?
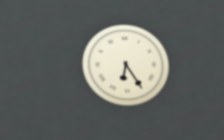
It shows 6.25
